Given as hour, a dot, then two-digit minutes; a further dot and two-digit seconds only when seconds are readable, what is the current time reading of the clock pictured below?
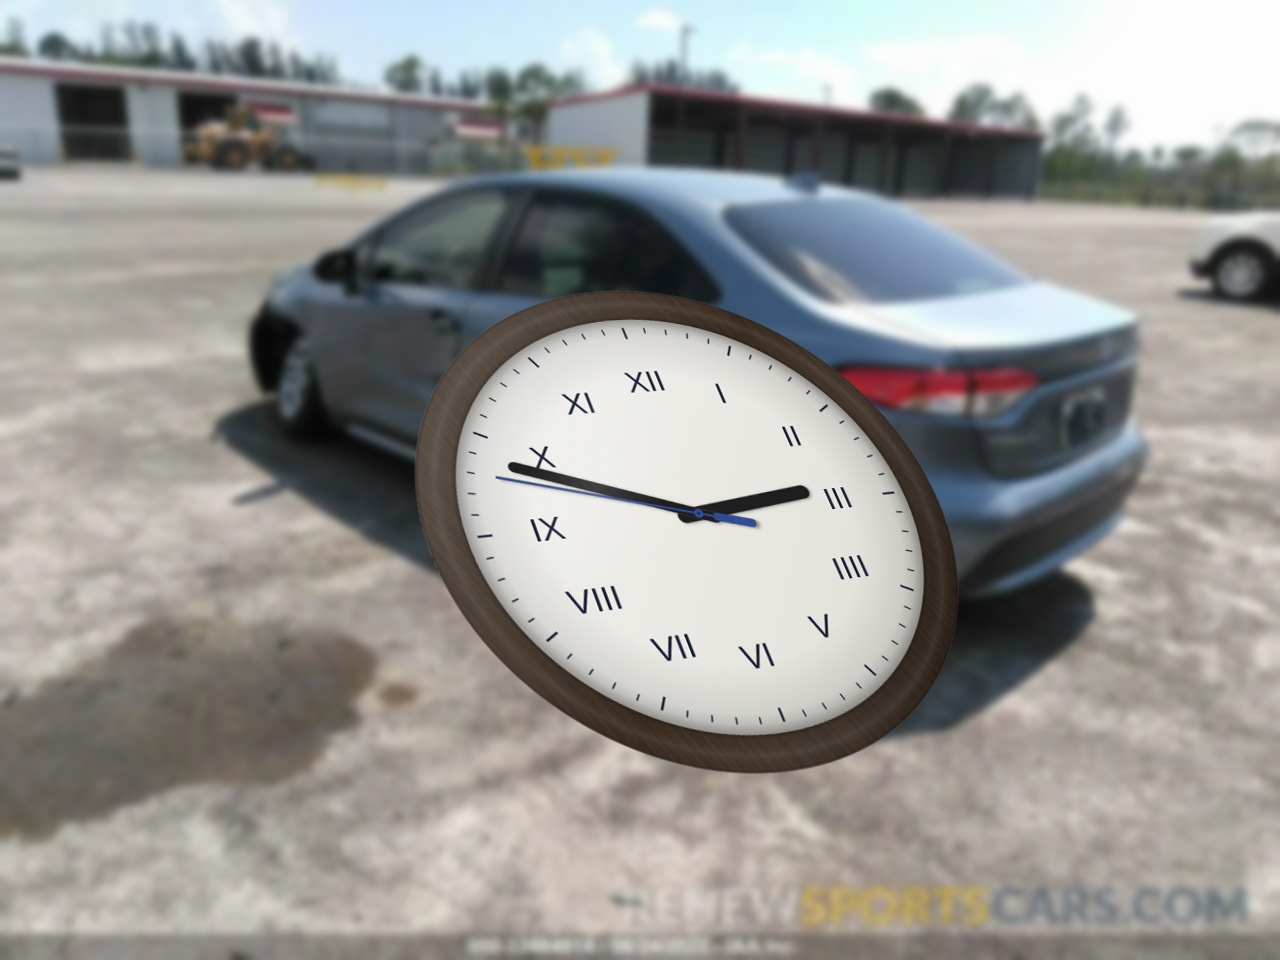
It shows 2.48.48
